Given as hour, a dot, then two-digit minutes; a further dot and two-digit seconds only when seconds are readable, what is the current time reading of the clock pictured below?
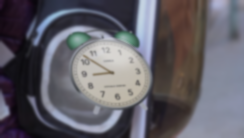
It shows 8.52
